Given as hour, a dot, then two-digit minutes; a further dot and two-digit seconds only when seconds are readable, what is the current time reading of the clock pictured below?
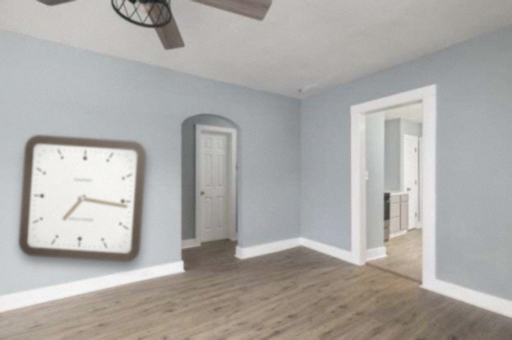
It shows 7.16
